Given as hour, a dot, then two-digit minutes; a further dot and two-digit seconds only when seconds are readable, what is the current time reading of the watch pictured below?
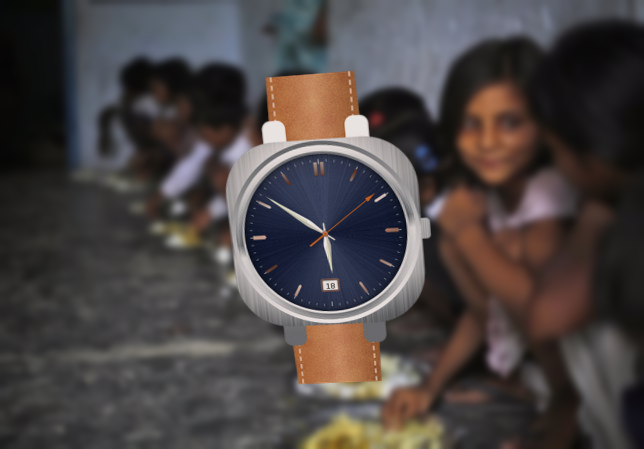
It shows 5.51.09
